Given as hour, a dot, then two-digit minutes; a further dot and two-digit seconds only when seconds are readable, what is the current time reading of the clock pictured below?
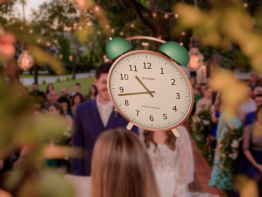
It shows 10.43
